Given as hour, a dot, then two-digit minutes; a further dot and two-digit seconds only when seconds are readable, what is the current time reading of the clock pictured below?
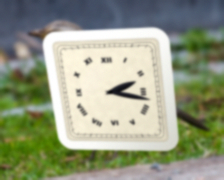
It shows 2.17
